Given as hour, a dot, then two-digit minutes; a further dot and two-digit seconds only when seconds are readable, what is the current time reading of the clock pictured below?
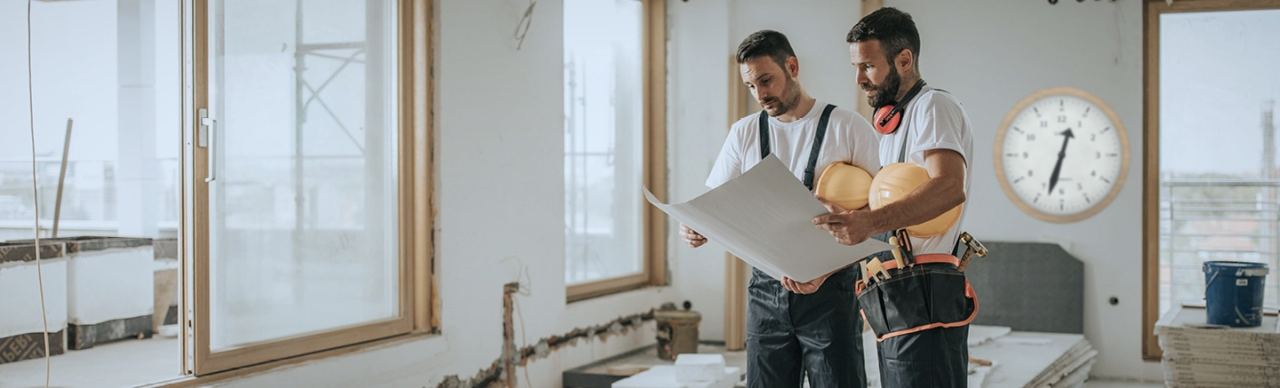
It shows 12.33
